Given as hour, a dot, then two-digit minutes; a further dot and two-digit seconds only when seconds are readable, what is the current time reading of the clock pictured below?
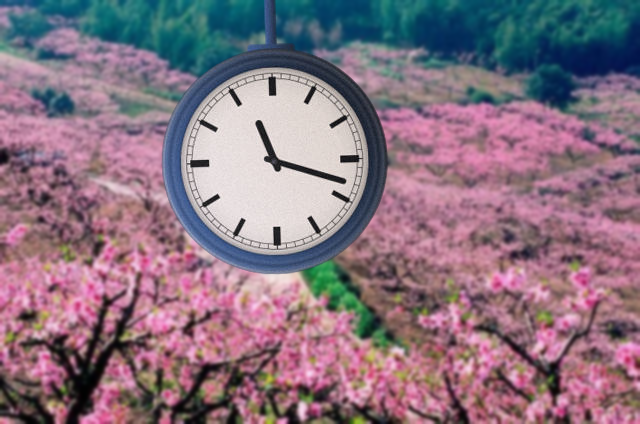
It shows 11.18
